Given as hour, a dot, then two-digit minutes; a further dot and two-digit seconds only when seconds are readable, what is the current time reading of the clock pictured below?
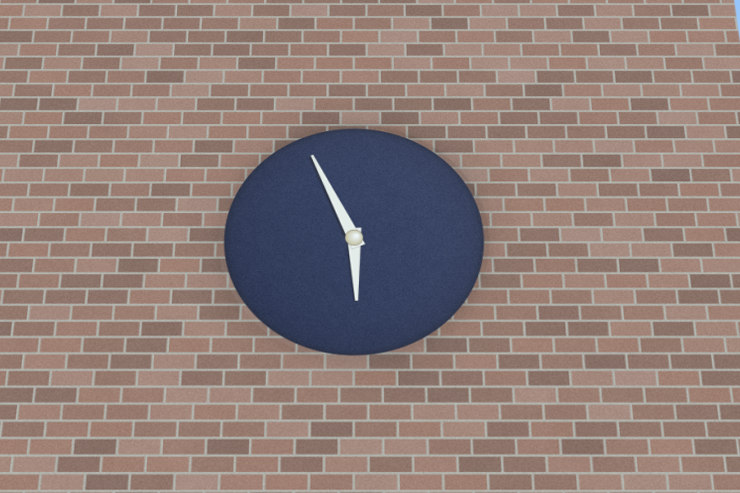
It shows 5.56
